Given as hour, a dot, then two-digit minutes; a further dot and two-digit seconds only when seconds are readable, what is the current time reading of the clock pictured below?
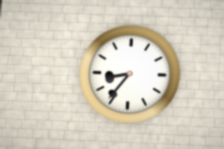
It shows 8.36
